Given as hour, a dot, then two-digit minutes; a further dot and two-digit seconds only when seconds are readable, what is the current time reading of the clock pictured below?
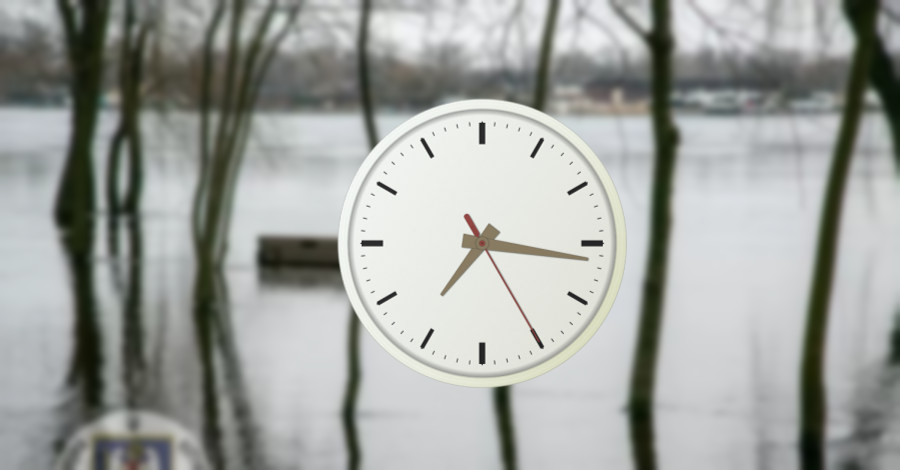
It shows 7.16.25
